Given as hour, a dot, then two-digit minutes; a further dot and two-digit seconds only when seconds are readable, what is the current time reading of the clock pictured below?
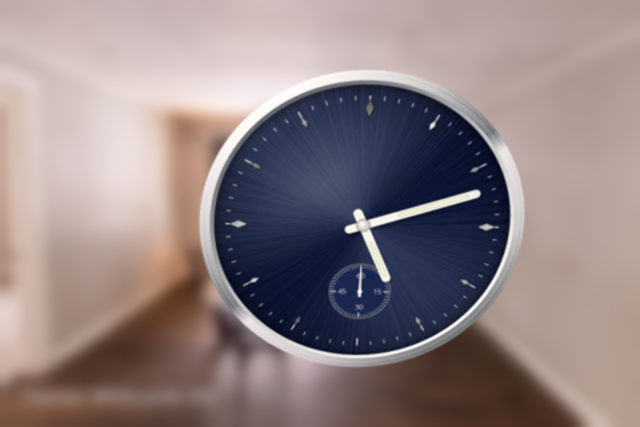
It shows 5.12
